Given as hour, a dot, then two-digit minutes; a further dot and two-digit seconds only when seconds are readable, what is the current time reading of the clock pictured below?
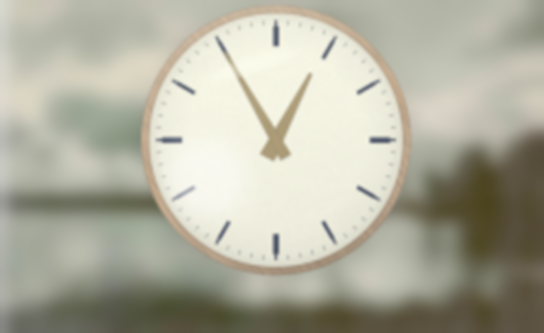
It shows 12.55
